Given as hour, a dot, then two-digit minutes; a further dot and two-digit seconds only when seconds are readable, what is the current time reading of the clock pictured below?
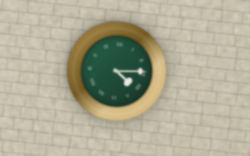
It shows 4.14
